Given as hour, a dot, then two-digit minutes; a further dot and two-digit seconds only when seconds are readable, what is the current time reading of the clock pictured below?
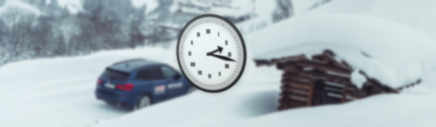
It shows 2.17
